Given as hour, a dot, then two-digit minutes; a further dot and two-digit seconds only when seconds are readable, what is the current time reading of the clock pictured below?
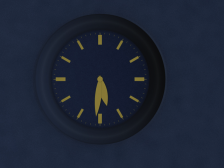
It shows 5.31
